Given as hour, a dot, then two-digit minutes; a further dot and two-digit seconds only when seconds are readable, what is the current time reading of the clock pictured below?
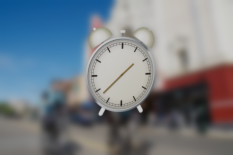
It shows 1.38
